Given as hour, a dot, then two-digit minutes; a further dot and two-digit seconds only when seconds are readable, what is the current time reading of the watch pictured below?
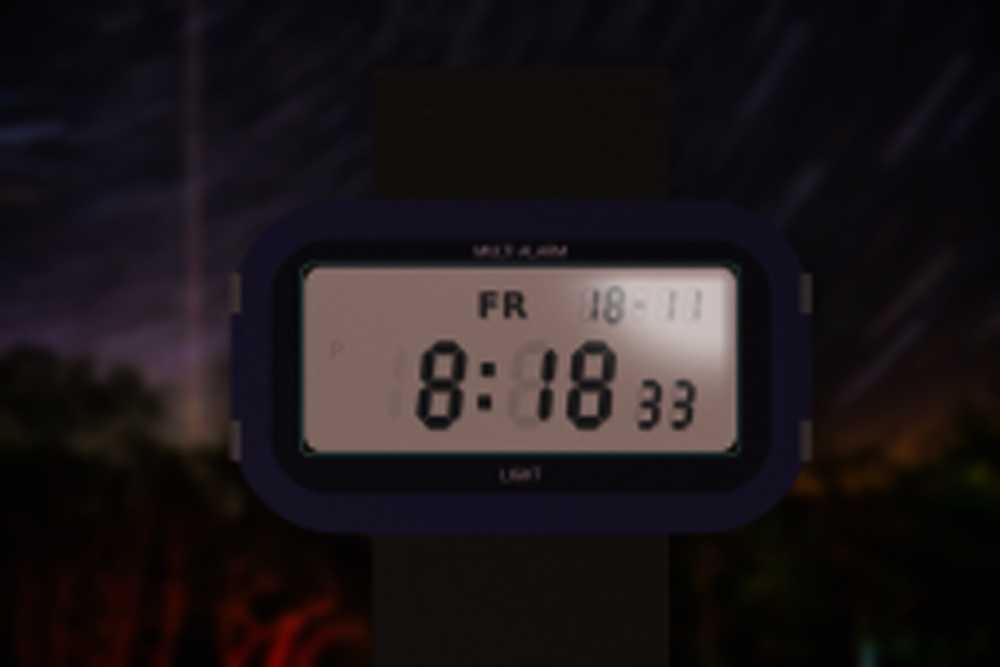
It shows 8.18.33
